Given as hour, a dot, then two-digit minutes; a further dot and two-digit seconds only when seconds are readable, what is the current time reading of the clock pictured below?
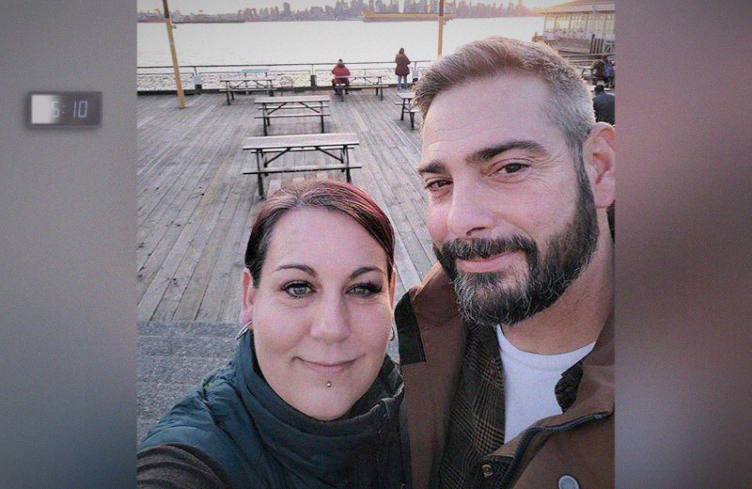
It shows 5.10
